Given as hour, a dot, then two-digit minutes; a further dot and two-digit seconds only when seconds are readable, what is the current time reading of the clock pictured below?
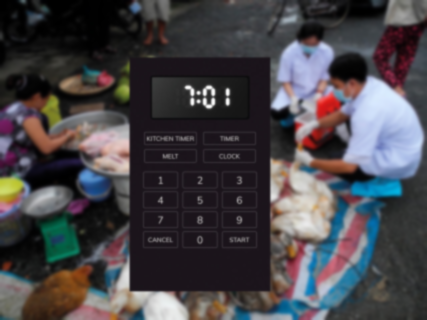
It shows 7.01
